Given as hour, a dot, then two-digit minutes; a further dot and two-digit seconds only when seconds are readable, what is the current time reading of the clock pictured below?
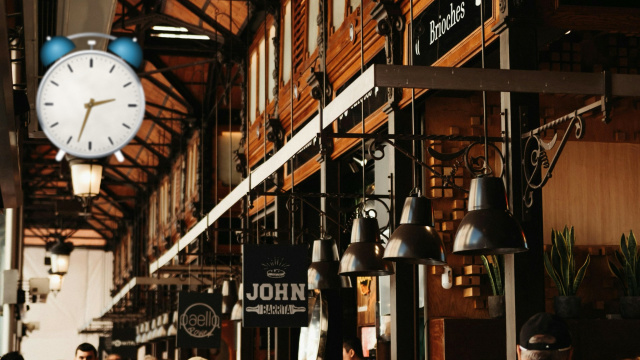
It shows 2.33
